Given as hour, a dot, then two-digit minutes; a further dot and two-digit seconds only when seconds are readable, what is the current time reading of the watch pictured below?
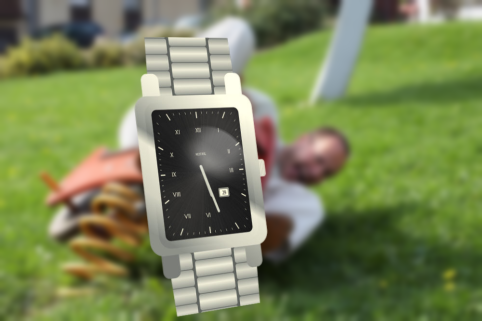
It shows 5.27
